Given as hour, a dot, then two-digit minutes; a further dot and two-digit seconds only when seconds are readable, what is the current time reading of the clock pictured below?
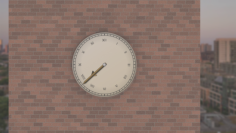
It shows 7.38
